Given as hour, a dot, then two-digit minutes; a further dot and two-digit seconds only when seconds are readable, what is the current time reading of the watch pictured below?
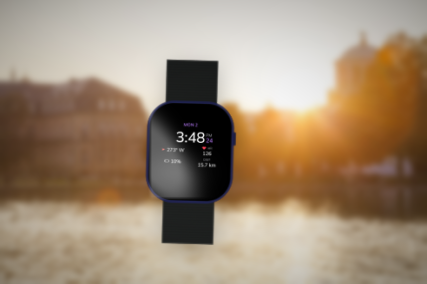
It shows 3.48
